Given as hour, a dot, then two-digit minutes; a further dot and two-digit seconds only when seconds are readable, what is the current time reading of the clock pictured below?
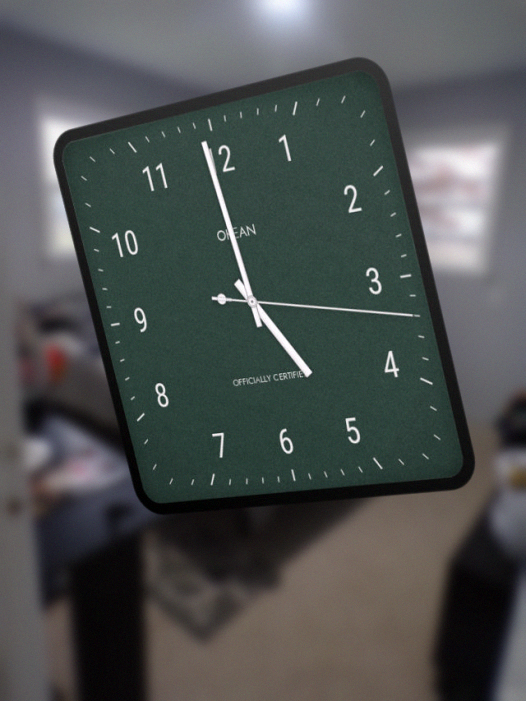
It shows 4.59.17
